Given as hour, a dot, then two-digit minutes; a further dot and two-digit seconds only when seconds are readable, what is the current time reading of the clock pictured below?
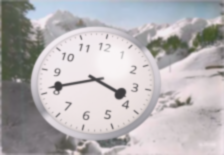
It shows 3.41
